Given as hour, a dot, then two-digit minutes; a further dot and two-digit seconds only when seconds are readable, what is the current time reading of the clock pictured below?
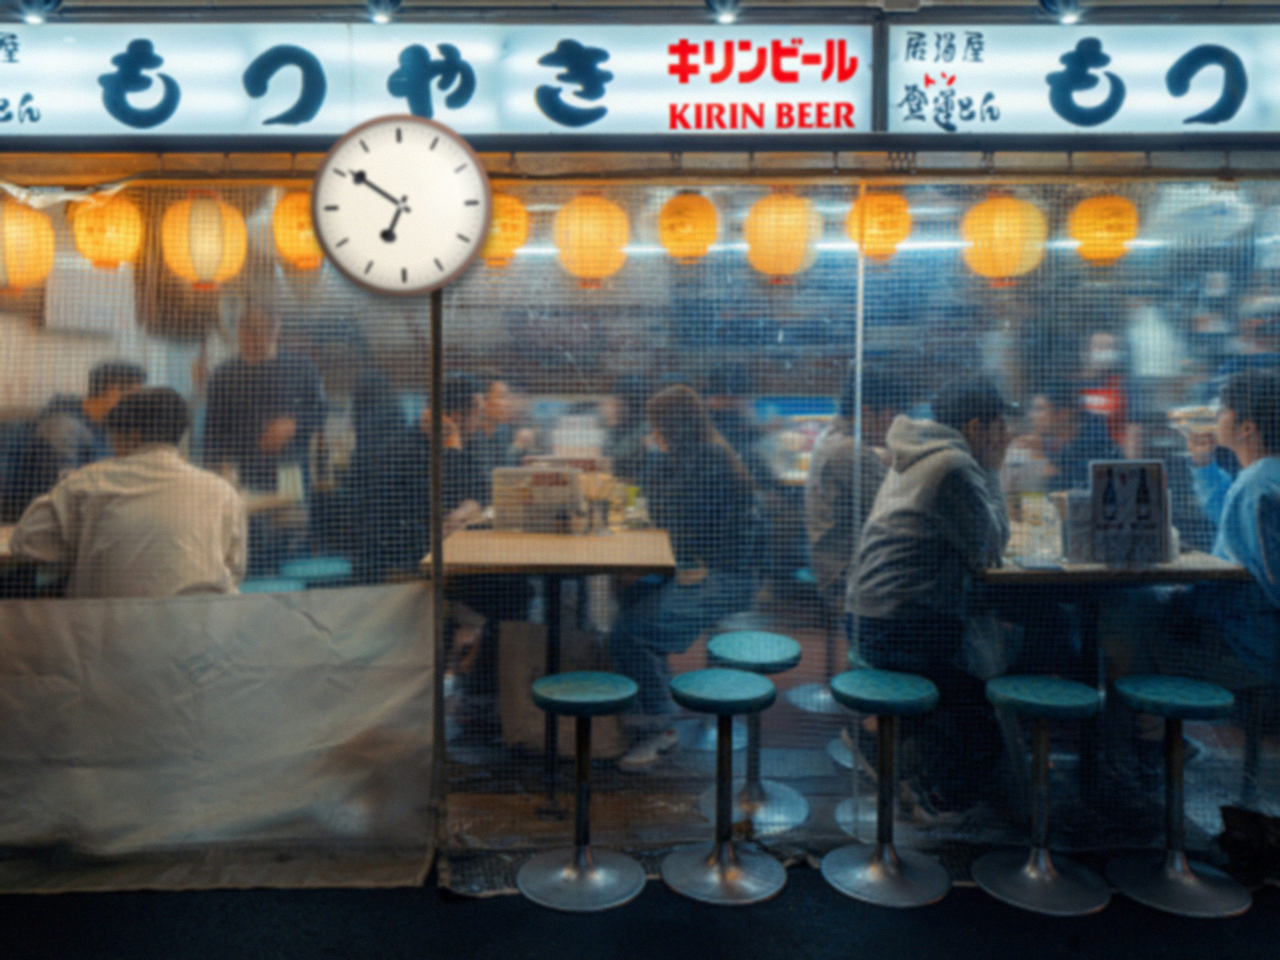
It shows 6.51
